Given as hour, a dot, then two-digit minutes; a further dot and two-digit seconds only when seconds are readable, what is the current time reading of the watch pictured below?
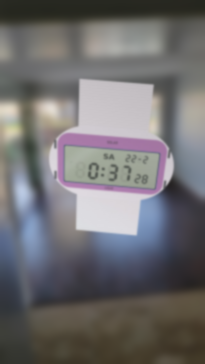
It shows 0.37
